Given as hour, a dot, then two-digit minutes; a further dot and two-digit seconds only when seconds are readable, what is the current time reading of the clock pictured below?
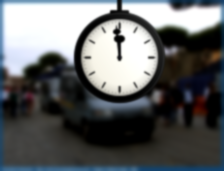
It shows 11.59
